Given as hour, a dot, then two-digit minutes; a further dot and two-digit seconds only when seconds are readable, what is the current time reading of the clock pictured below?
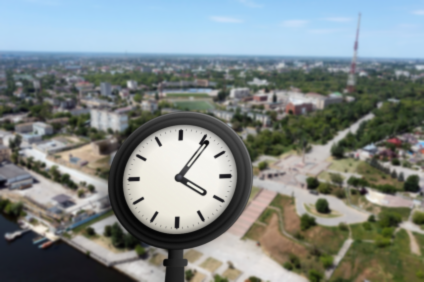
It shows 4.06
